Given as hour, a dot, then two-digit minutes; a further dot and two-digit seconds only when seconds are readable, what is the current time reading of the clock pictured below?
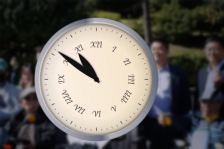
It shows 10.51
